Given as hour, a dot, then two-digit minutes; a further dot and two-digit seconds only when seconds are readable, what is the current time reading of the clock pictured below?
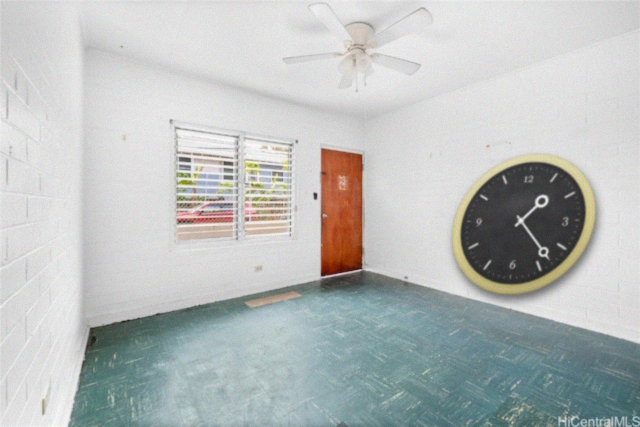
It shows 1.23
